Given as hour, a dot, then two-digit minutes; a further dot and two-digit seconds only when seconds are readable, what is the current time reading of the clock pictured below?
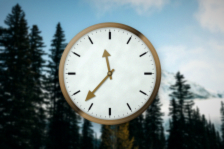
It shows 11.37
